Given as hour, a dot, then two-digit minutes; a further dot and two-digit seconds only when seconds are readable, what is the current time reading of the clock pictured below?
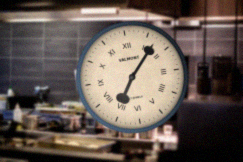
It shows 7.07
